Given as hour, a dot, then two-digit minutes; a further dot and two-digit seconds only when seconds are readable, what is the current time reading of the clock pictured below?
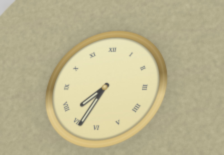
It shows 7.34
